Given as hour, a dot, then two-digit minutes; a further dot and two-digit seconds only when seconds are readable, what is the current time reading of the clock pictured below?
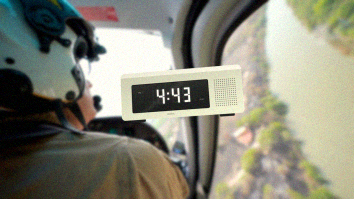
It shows 4.43
